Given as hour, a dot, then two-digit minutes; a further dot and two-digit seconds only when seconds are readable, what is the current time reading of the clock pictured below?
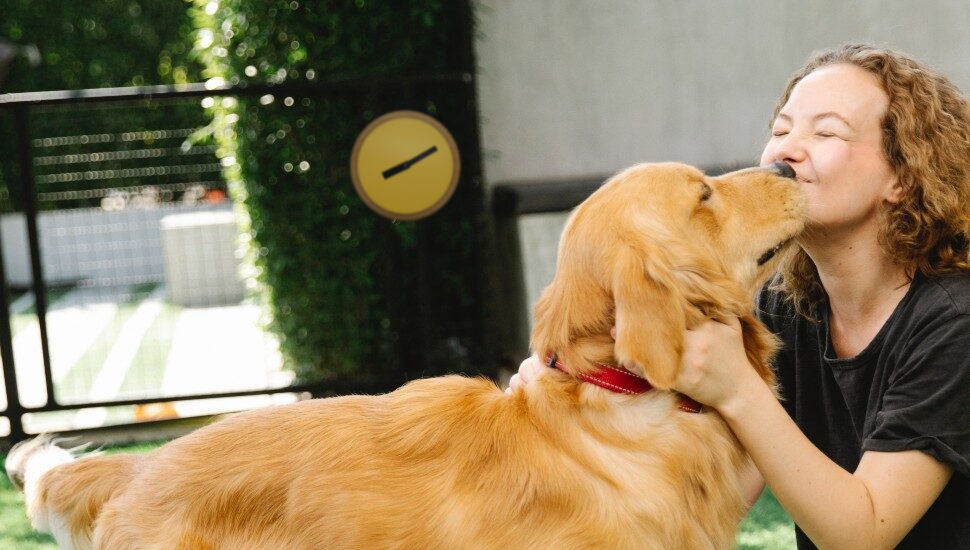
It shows 8.10
